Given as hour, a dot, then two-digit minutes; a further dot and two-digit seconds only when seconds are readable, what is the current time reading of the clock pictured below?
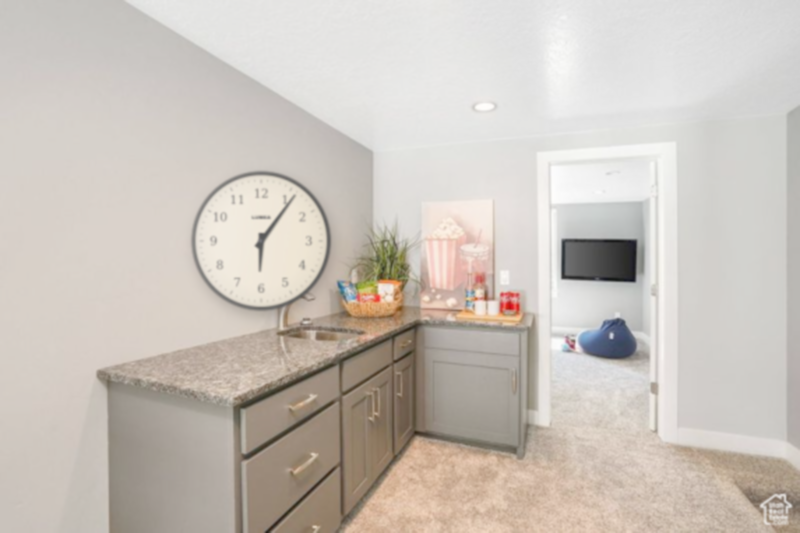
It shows 6.06
